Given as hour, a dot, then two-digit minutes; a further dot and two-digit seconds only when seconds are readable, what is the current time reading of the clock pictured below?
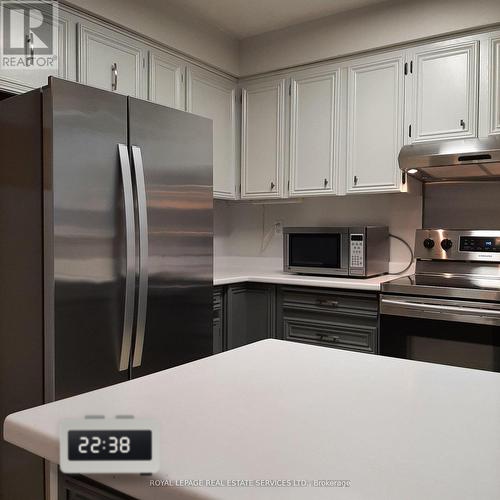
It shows 22.38
